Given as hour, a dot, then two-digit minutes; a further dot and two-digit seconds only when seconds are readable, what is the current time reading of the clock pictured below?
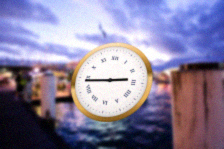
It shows 2.44
